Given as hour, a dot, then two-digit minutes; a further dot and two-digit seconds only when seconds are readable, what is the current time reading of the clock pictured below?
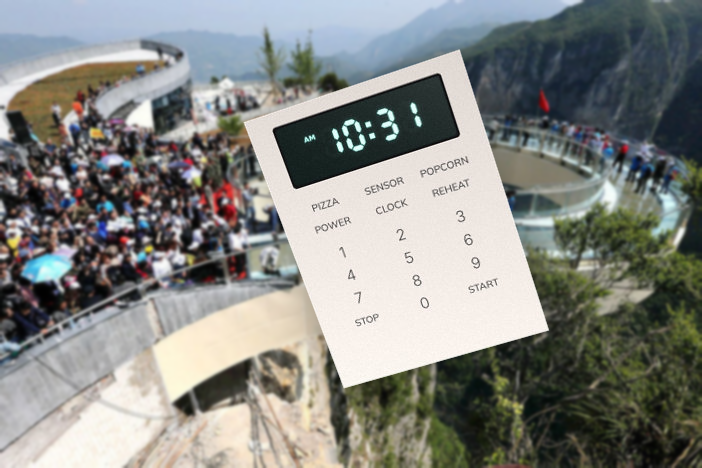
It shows 10.31
